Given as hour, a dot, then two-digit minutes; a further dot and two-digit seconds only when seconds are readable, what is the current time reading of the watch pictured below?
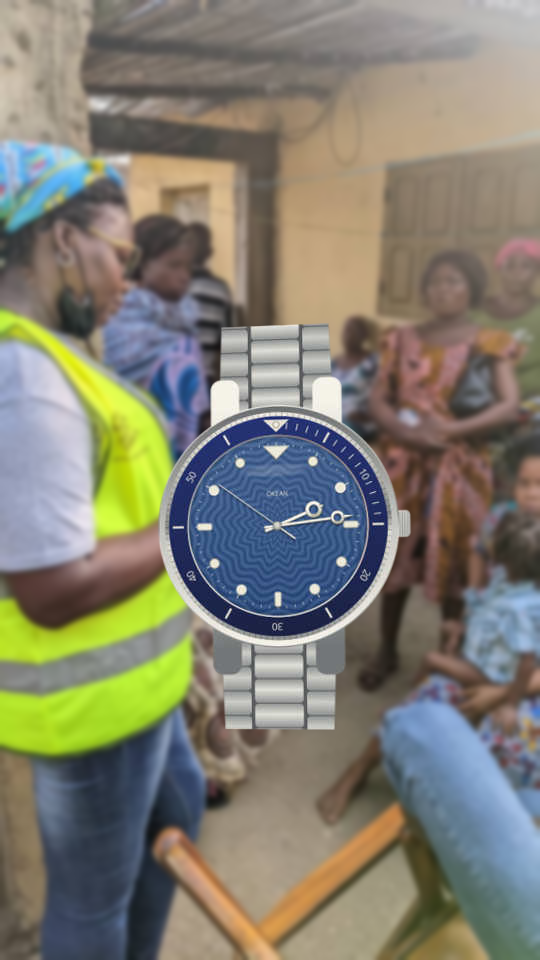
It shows 2.13.51
